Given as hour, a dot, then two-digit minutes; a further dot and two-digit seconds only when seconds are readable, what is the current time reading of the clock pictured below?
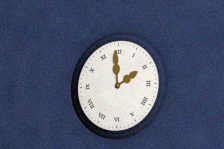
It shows 1.59
